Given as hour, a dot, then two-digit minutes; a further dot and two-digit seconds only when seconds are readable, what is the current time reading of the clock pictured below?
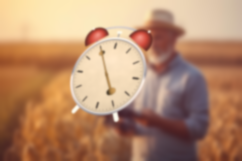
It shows 4.55
